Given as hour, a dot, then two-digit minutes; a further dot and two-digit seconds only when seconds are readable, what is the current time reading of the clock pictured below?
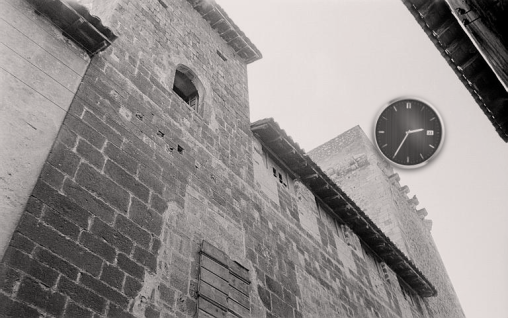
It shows 2.35
